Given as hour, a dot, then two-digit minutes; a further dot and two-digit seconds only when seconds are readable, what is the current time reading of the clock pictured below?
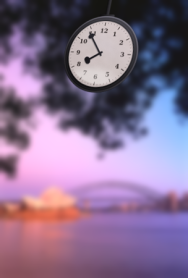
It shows 7.54
